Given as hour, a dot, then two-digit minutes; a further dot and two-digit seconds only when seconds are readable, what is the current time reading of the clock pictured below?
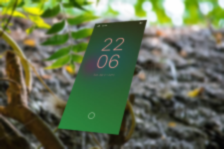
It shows 22.06
